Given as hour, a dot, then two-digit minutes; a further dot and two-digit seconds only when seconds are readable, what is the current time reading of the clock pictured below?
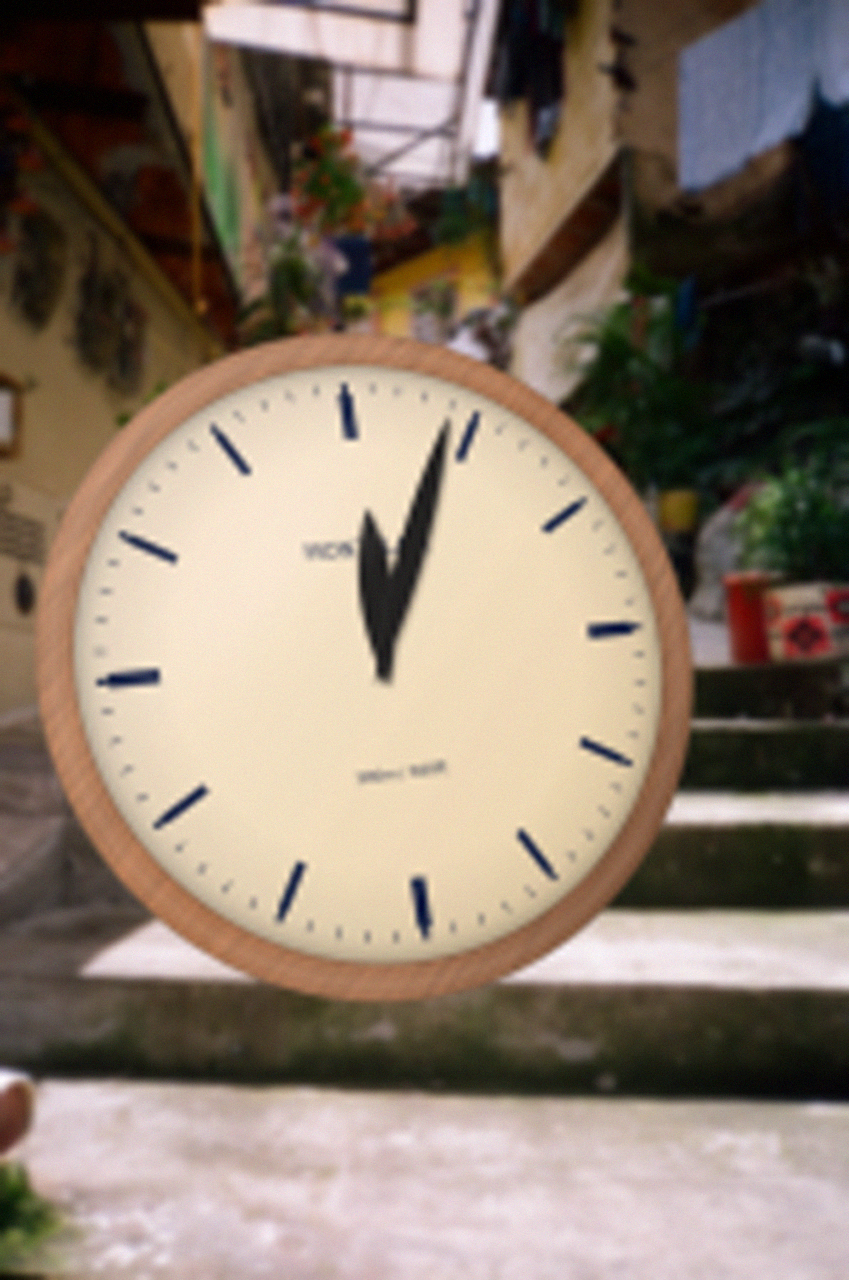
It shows 12.04
